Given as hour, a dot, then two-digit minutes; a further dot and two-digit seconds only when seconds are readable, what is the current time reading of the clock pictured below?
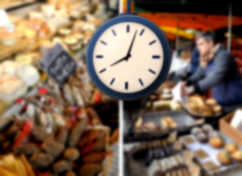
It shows 8.03
